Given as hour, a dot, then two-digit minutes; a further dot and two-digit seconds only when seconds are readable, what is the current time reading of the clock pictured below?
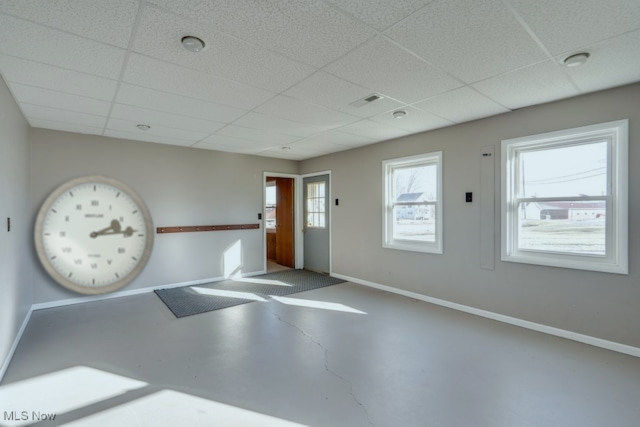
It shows 2.14
